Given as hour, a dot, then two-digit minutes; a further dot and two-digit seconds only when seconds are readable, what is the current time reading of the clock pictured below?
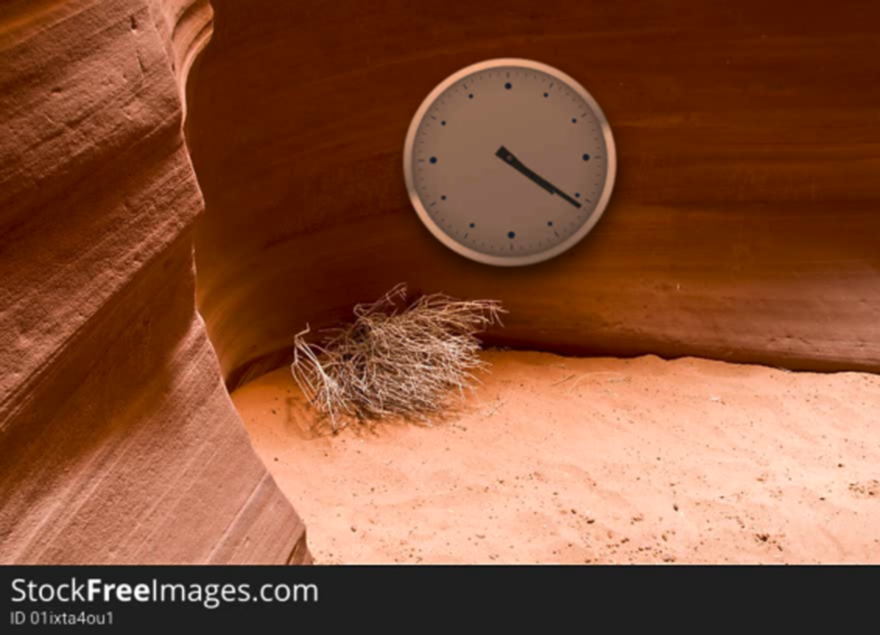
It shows 4.21
